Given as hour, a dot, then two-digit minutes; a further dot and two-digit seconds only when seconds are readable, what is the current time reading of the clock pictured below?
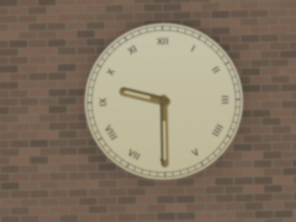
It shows 9.30
